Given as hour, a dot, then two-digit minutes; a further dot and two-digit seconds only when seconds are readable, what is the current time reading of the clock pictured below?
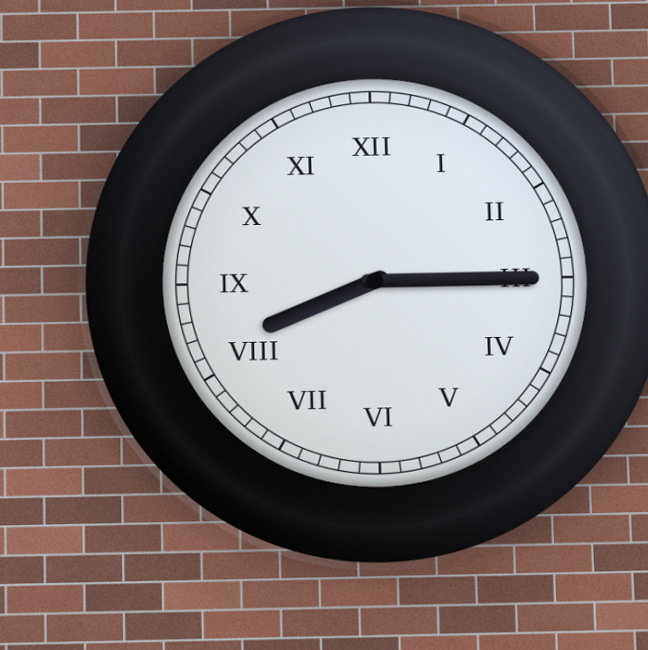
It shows 8.15
